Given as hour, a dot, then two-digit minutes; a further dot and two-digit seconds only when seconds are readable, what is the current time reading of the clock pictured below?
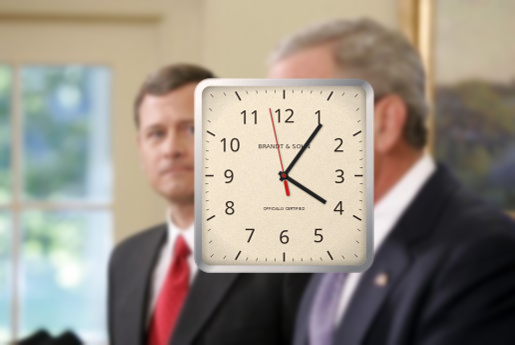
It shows 4.05.58
